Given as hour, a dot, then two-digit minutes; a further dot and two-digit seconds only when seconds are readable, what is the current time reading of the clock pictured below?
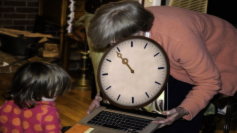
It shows 10.54
